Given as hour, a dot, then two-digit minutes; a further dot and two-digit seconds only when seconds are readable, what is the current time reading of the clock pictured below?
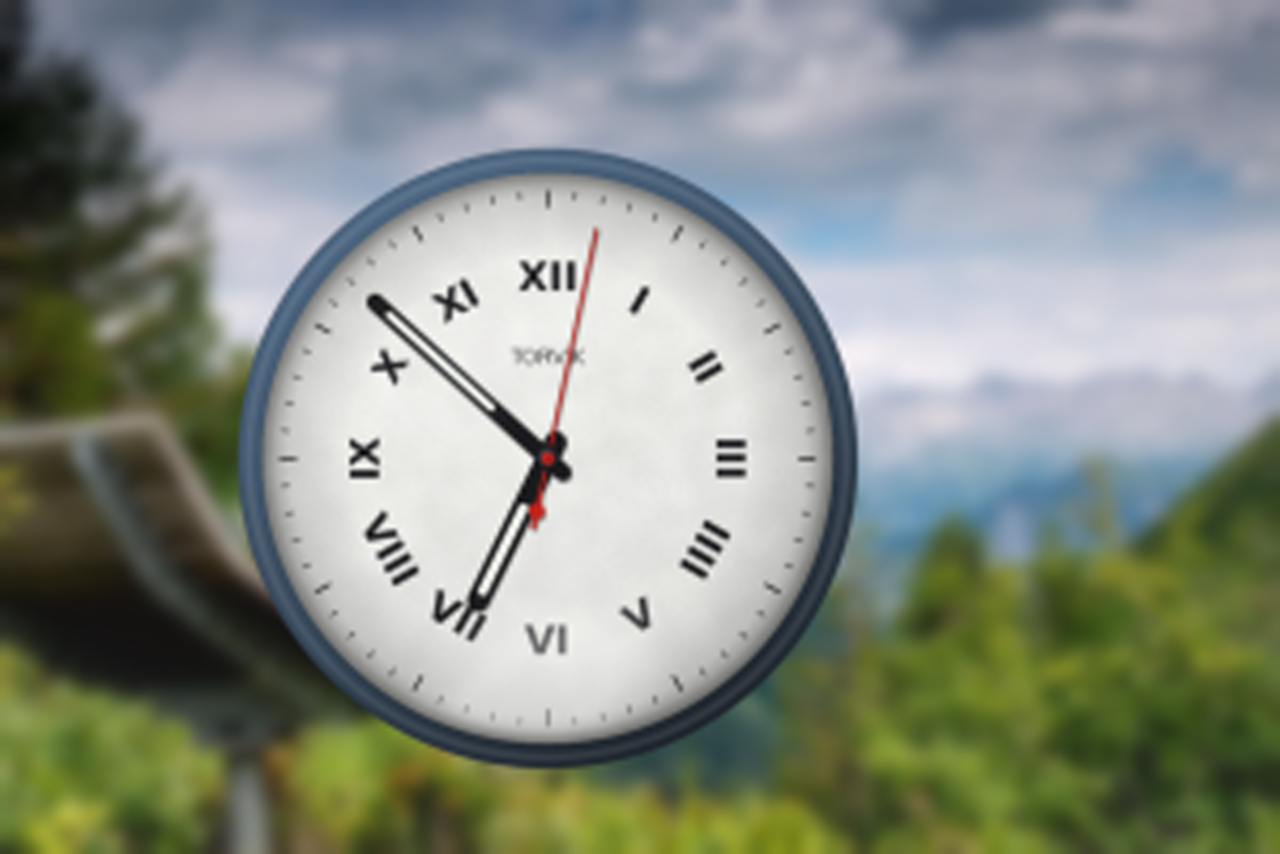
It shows 6.52.02
